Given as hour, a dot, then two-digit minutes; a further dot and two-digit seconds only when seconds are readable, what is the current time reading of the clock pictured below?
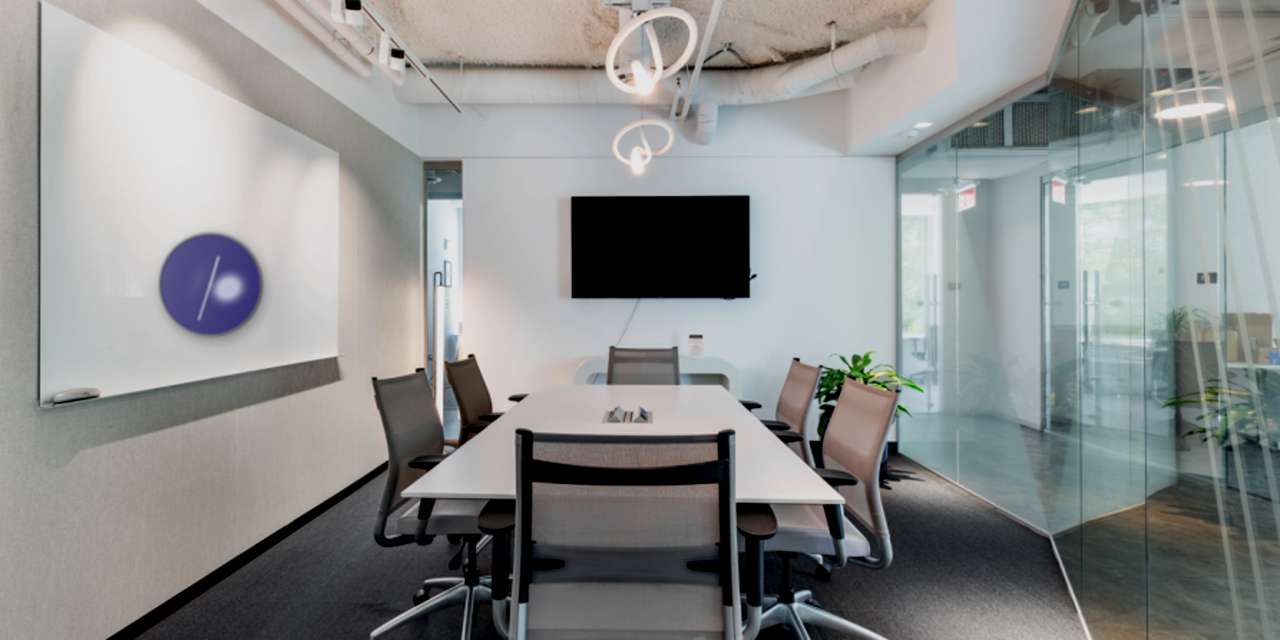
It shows 12.33
